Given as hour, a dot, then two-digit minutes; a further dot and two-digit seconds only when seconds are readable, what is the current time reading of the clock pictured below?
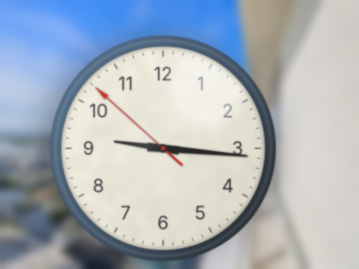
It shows 9.15.52
